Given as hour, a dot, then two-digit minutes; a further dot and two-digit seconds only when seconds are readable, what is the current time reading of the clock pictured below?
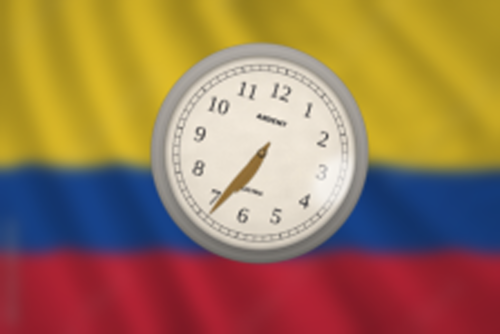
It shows 6.34
